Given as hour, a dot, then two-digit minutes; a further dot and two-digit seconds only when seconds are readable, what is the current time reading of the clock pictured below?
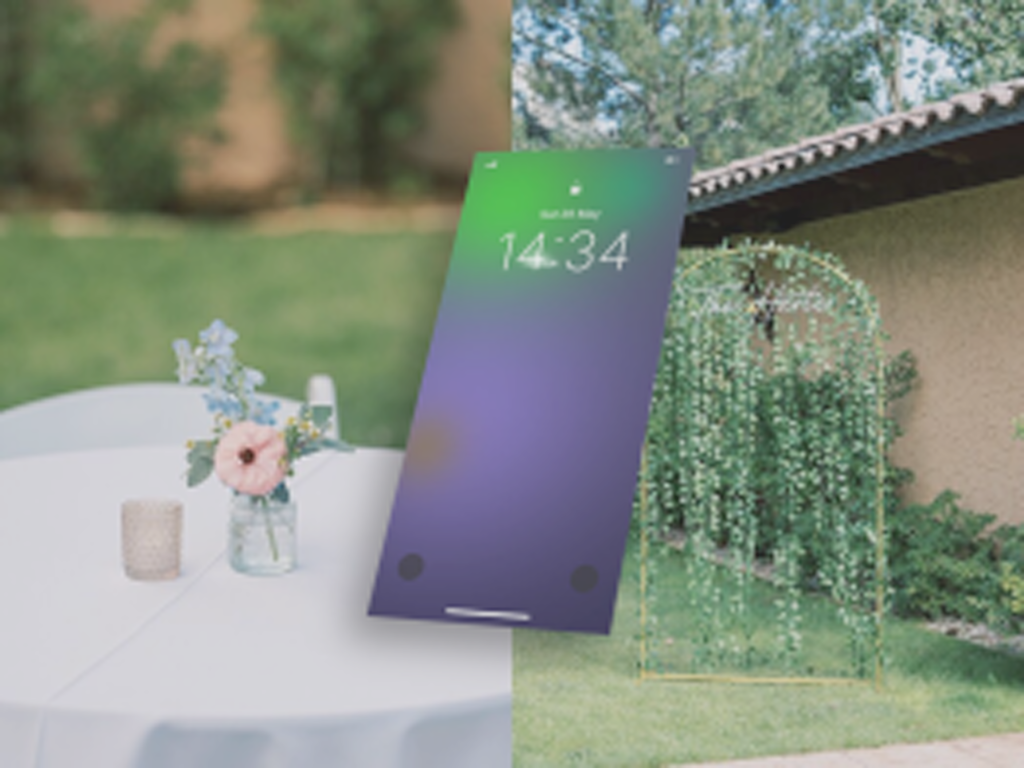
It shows 14.34
